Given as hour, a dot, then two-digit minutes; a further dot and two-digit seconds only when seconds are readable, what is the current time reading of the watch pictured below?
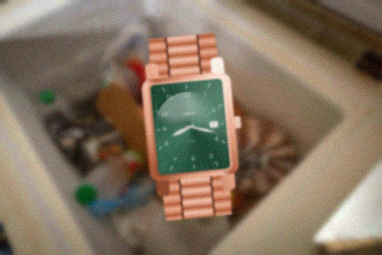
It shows 8.18
